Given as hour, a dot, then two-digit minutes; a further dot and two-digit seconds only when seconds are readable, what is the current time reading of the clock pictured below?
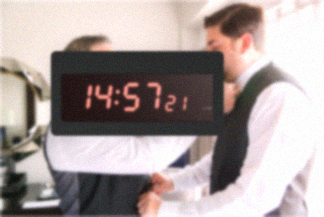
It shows 14.57.21
